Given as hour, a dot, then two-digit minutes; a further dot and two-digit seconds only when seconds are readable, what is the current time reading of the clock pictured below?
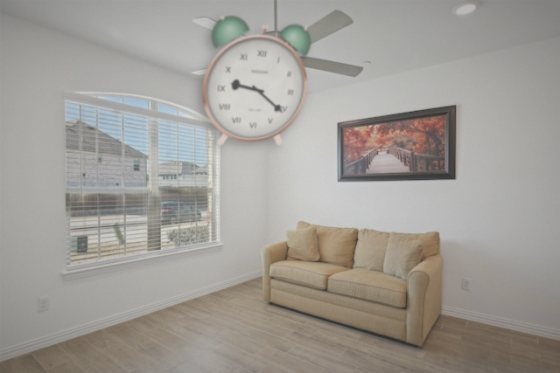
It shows 9.21
